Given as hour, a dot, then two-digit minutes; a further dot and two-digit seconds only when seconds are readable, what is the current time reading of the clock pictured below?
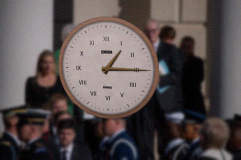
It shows 1.15
